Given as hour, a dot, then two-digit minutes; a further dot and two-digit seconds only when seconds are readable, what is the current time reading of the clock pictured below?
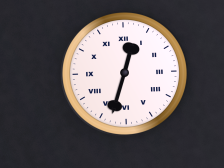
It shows 12.33
